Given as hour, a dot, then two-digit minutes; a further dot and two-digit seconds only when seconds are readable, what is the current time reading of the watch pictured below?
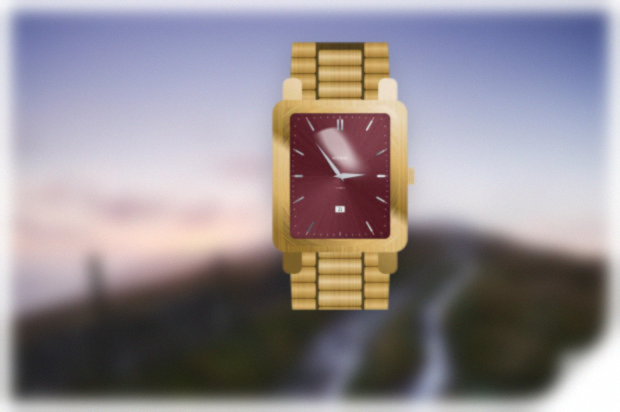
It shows 2.54
